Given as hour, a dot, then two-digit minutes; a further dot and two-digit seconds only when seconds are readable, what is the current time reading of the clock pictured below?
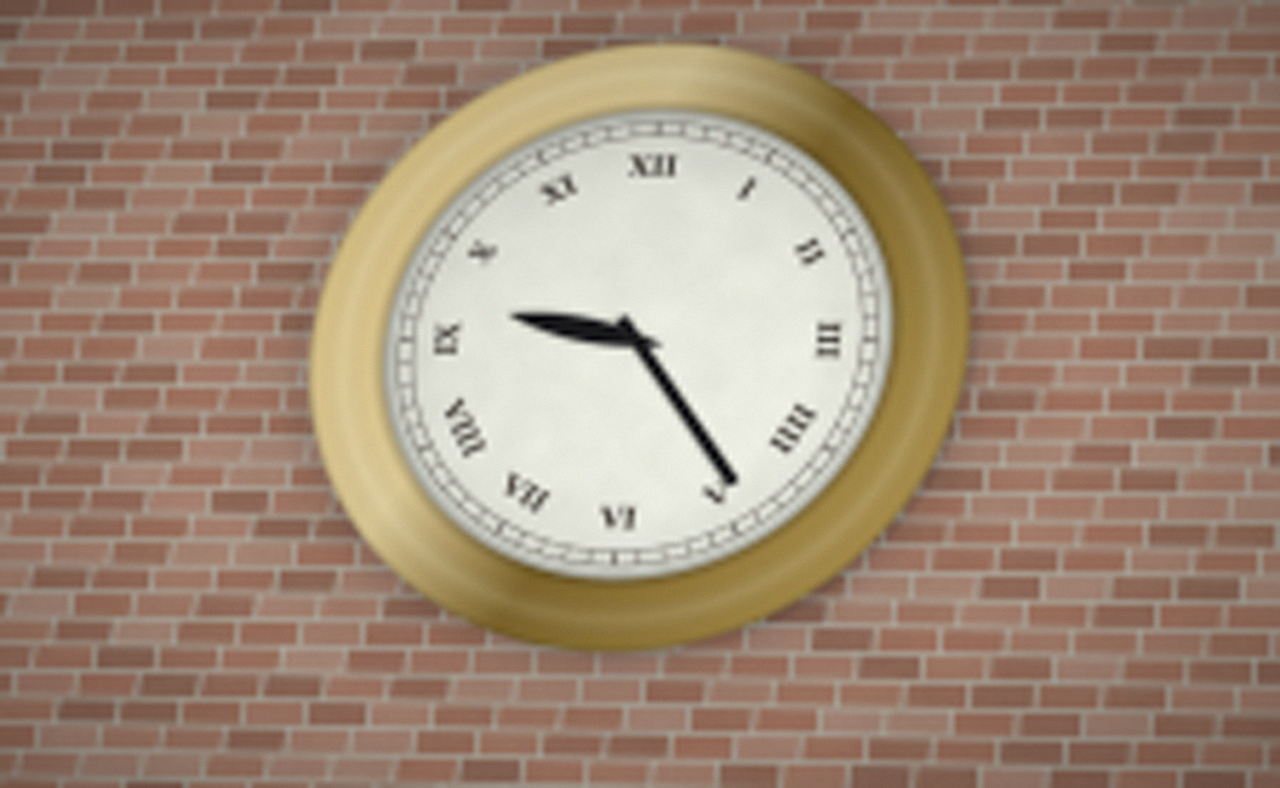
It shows 9.24
